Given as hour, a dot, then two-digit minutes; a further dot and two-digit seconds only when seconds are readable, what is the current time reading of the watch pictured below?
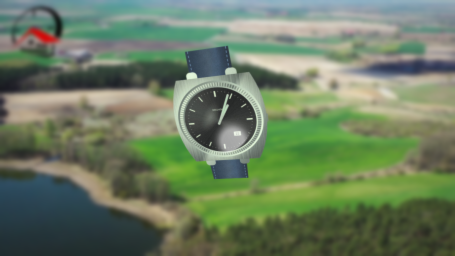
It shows 1.04
